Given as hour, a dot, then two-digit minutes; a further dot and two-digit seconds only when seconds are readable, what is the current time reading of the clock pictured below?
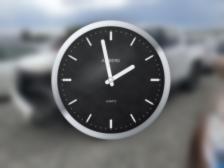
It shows 1.58
